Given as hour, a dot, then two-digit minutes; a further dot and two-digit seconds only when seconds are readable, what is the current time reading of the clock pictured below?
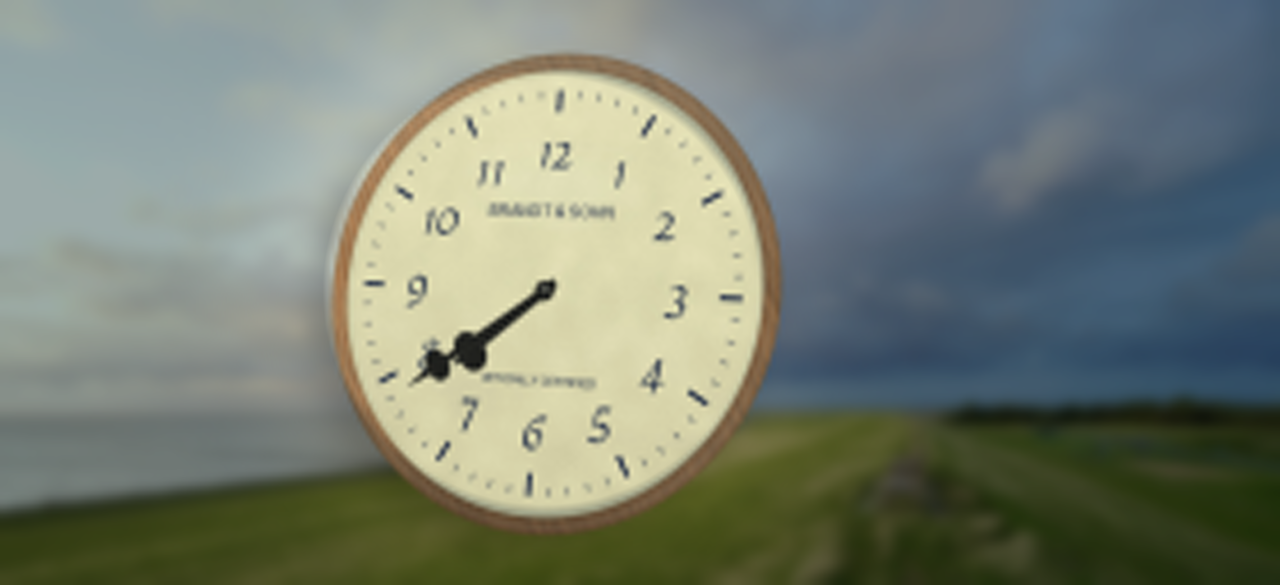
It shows 7.39
